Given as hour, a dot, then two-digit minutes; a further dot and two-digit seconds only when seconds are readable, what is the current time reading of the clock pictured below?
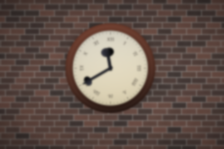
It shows 11.40
